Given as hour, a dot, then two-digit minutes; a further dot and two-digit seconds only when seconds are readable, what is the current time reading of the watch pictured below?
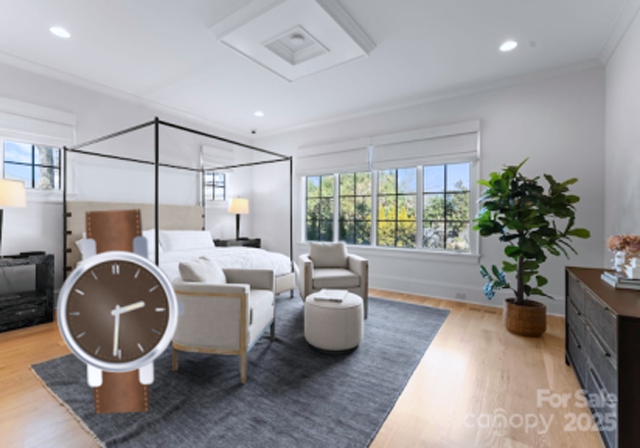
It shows 2.31
